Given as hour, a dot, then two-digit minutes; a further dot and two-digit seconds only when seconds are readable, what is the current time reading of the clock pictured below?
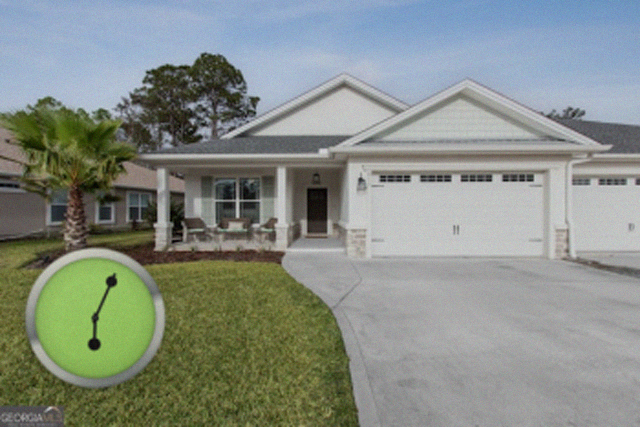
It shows 6.04
